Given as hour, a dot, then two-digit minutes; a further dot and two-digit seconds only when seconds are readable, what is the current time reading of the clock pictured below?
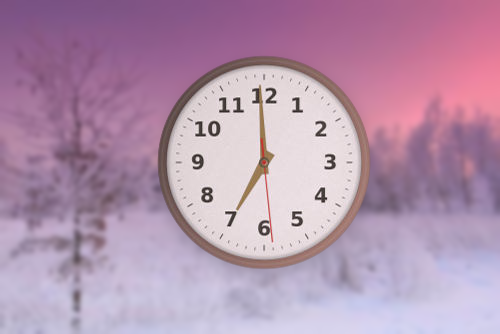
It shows 6.59.29
